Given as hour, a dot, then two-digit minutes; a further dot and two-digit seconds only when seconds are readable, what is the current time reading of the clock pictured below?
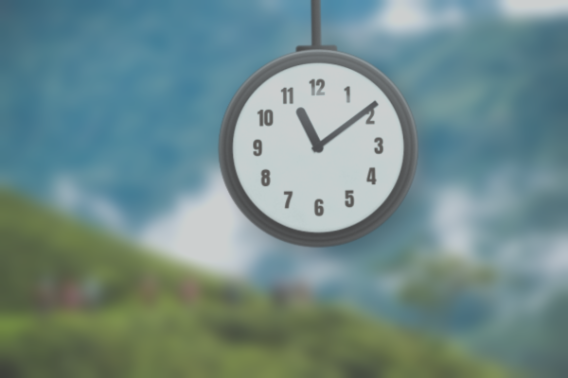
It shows 11.09
